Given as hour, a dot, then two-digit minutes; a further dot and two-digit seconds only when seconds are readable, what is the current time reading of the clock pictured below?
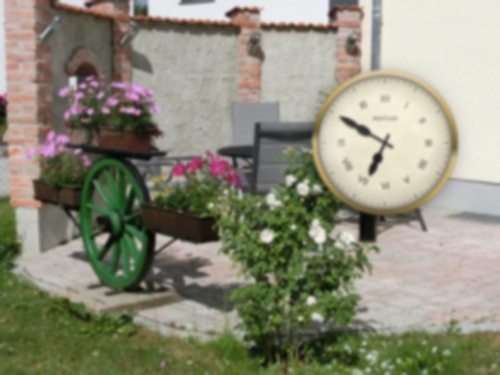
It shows 6.50
